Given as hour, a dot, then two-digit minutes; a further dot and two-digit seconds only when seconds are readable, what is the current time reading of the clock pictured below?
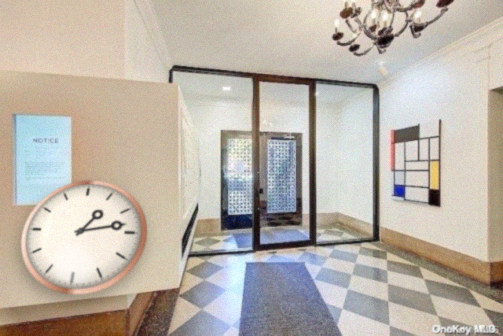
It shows 1.13
